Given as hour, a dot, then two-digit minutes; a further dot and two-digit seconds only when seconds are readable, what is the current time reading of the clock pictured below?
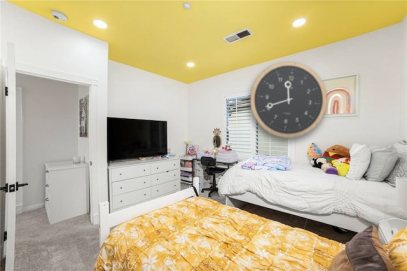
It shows 11.41
